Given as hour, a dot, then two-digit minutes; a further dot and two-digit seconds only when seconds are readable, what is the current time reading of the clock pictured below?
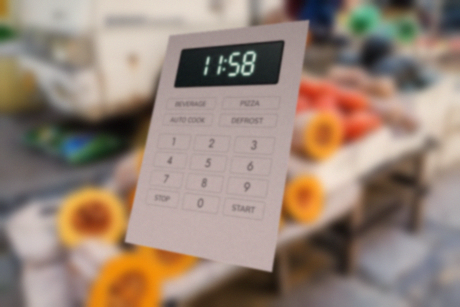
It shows 11.58
